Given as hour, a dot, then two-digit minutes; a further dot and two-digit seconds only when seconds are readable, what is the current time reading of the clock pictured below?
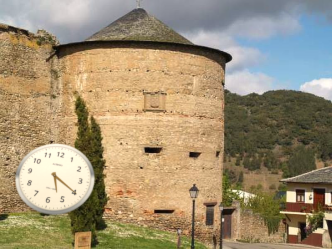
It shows 5.20
